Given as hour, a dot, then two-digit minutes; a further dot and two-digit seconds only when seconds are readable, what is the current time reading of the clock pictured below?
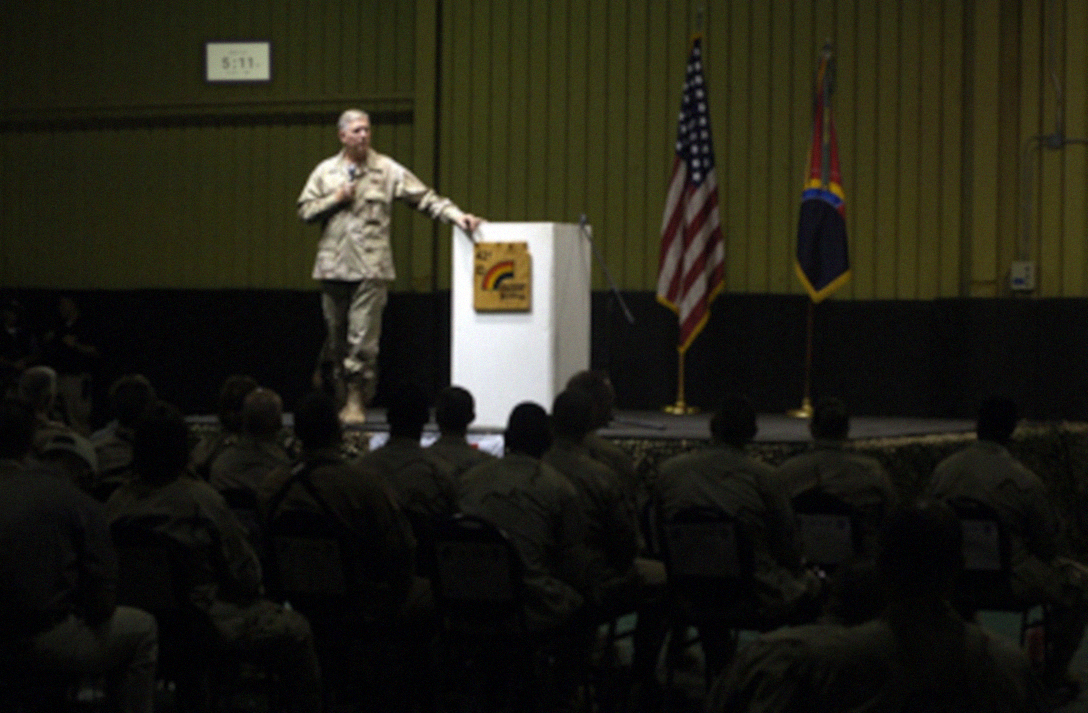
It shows 5.11
